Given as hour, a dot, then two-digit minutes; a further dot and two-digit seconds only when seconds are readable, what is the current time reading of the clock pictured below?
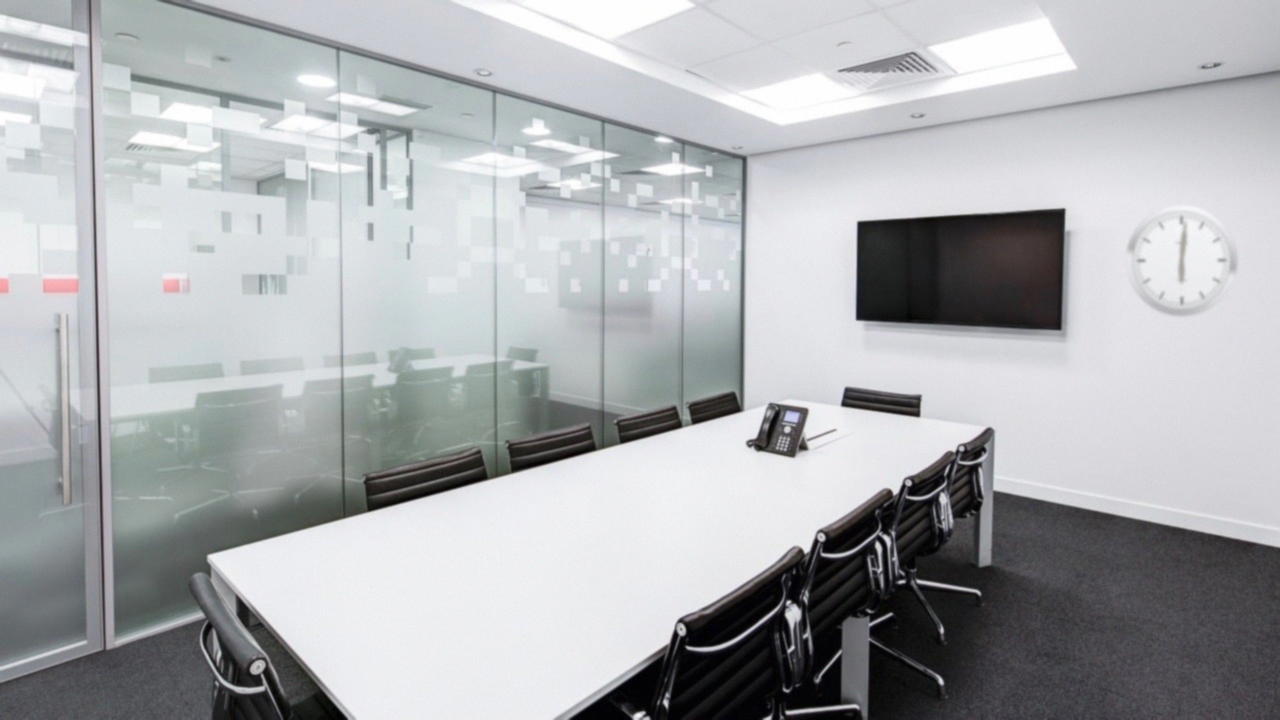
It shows 6.01
